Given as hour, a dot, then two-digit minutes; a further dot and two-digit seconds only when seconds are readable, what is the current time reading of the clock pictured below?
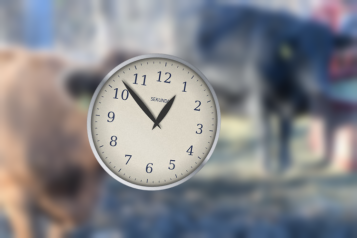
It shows 12.52
